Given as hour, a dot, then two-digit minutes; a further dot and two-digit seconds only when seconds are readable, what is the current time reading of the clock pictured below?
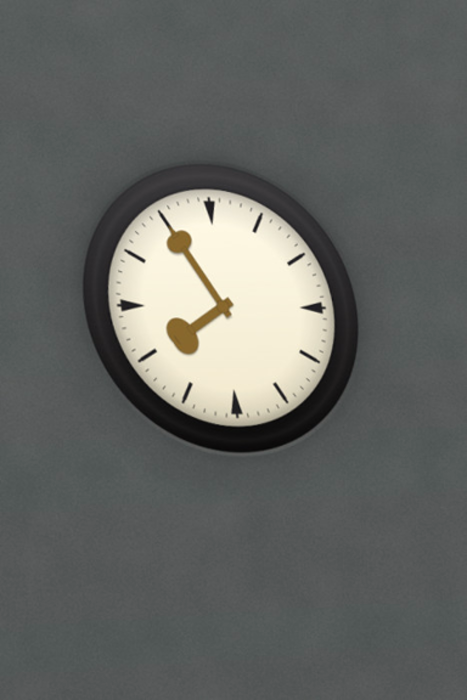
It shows 7.55
